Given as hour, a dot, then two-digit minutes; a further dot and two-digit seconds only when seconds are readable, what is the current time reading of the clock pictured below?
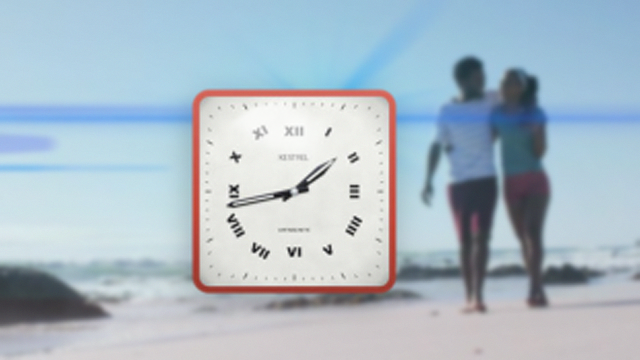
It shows 1.43
